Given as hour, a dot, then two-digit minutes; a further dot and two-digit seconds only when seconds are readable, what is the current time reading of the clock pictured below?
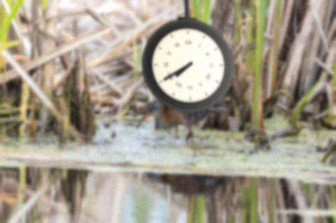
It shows 7.40
